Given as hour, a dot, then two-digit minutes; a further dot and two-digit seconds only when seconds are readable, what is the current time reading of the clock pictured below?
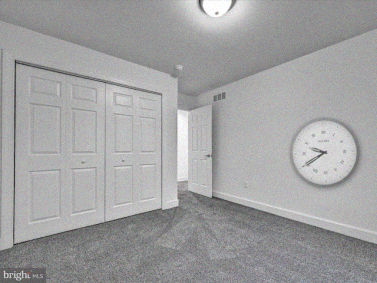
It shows 9.40
